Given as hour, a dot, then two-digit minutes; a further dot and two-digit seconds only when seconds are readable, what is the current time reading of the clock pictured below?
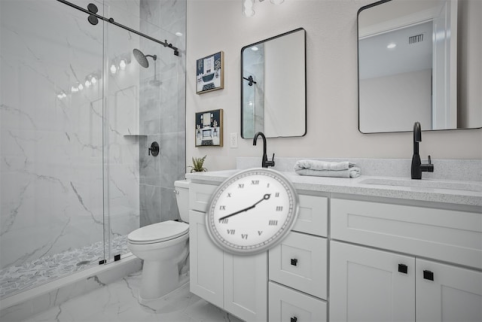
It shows 1.41
